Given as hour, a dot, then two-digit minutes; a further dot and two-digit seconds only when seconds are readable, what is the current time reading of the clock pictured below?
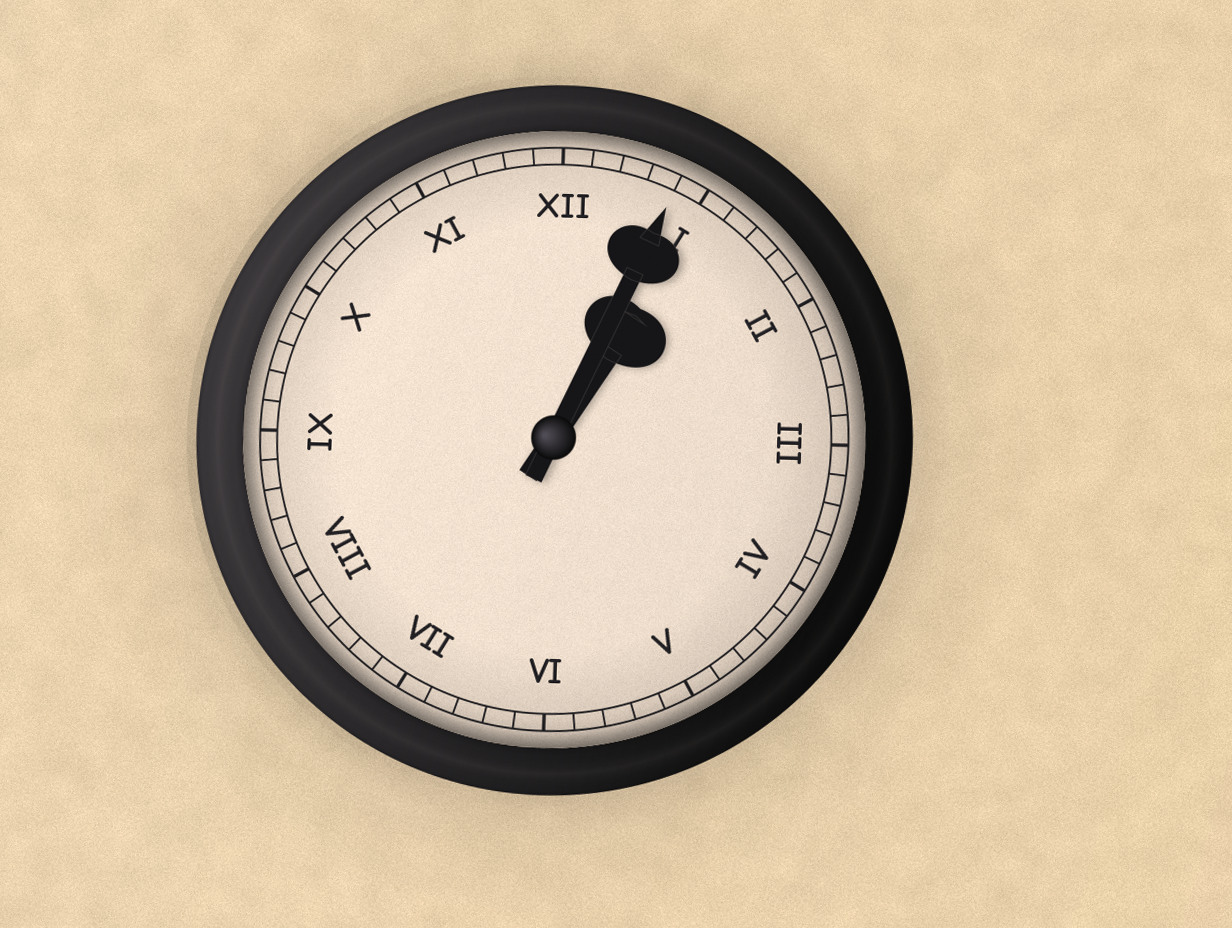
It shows 1.04
